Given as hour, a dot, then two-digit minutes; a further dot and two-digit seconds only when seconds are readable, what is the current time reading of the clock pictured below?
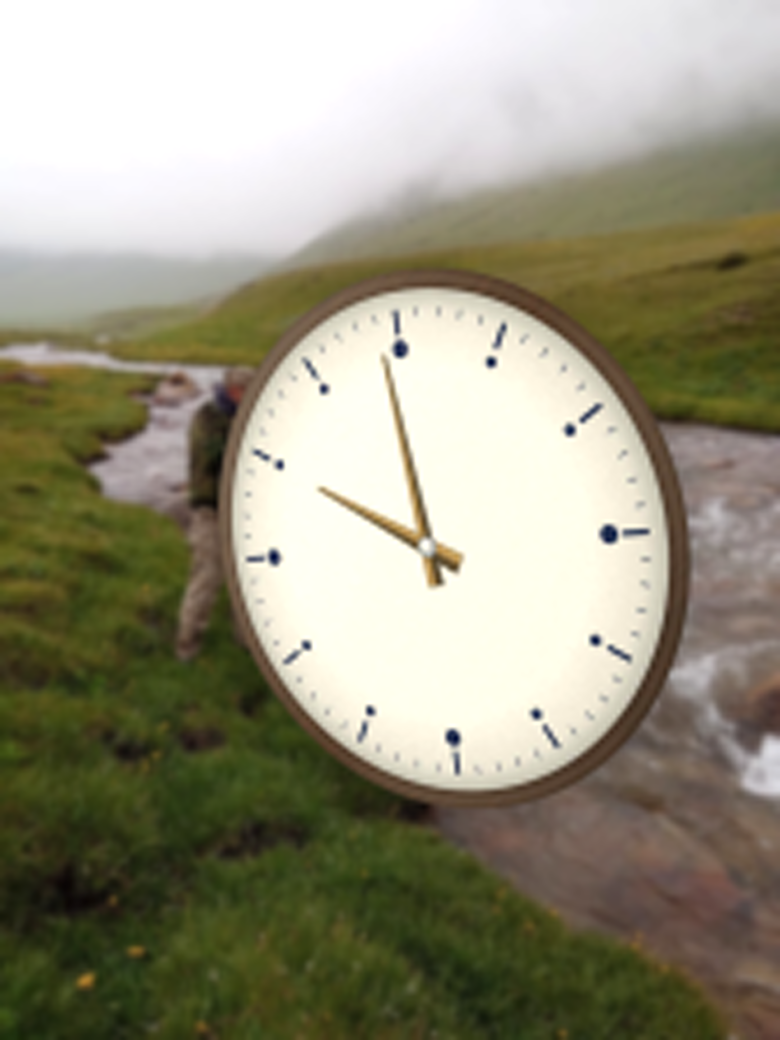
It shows 9.59
